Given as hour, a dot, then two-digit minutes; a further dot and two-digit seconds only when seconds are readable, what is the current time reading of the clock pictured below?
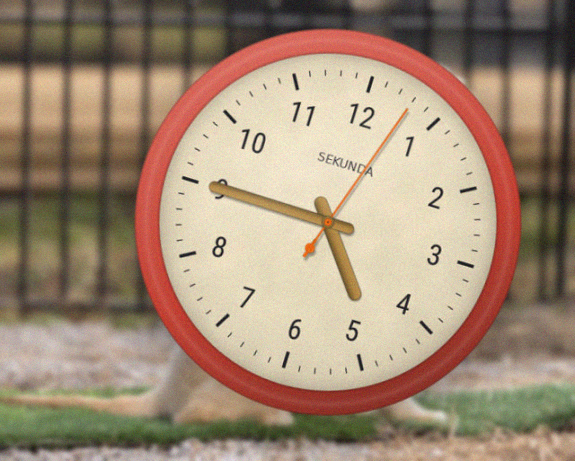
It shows 4.45.03
